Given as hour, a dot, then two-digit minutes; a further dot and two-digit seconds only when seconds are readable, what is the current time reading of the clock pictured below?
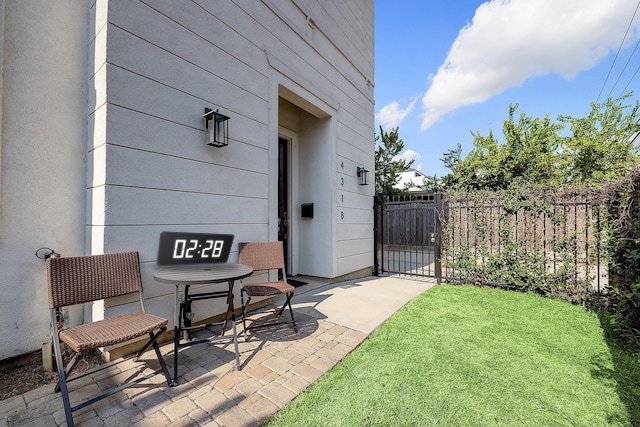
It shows 2.28
